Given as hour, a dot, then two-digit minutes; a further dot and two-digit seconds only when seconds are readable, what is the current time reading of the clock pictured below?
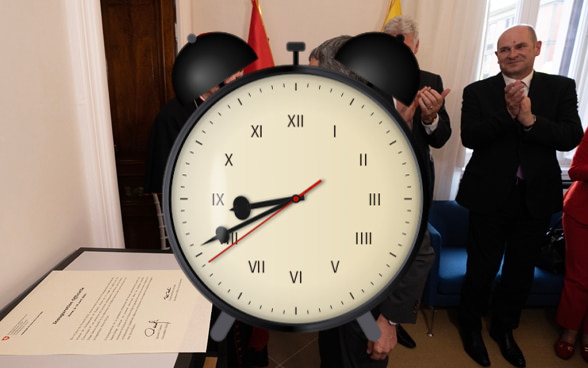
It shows 8.40.39
